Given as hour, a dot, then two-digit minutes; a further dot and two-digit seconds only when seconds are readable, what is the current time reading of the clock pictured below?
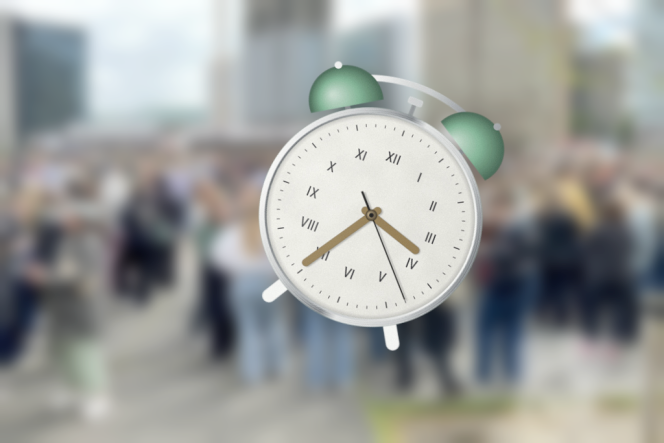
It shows 3.35.23
